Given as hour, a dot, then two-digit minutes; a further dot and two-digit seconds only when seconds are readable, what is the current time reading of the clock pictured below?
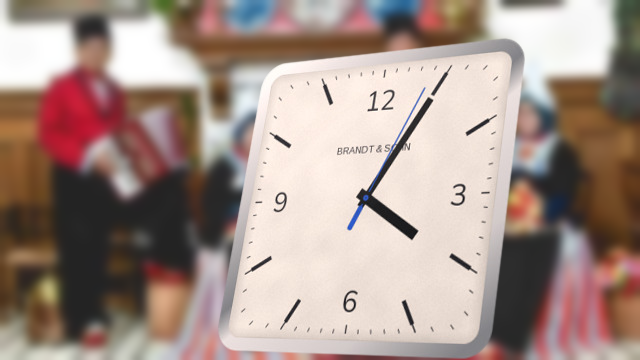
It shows 4.05.04
